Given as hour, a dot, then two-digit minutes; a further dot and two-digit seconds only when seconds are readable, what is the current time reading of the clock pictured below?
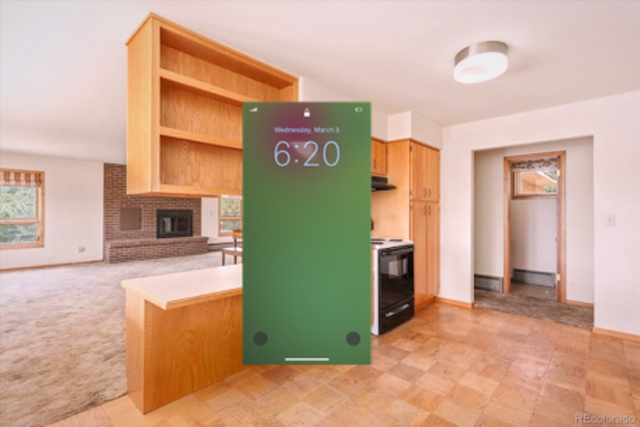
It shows 6.20
